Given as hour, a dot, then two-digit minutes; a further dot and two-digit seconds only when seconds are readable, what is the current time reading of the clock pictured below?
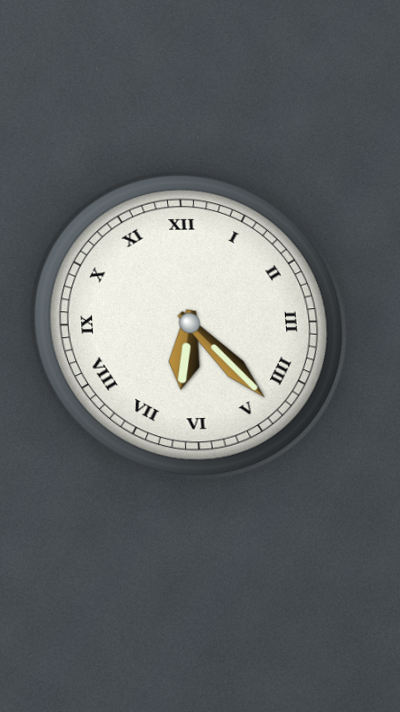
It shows 6.23
